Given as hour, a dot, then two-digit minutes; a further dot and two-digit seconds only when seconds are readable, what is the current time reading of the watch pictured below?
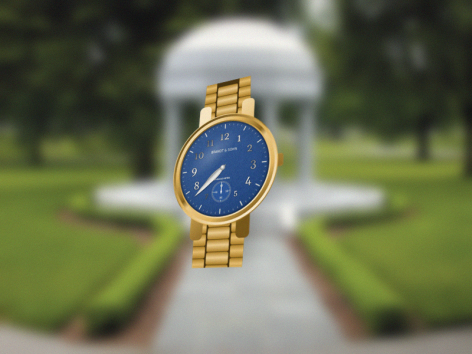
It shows 7.38
